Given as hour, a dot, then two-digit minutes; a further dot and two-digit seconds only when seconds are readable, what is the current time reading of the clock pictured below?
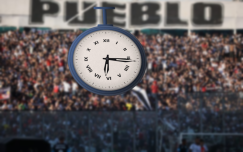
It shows 6.16
